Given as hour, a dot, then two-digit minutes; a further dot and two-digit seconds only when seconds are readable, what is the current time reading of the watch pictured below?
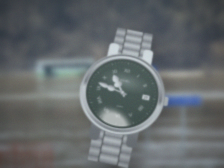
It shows 10.47
